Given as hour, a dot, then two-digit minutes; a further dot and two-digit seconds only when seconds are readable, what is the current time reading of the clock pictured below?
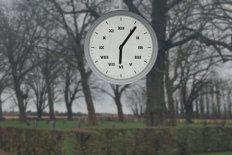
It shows 6.06
